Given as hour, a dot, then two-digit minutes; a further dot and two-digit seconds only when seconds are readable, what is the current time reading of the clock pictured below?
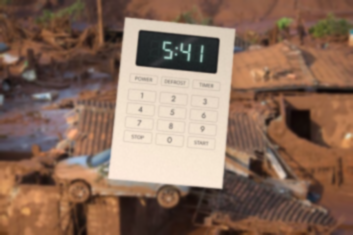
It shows 5.41
